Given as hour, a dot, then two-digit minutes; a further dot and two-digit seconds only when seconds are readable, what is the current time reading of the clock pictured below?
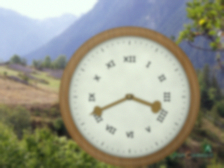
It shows 3.41
